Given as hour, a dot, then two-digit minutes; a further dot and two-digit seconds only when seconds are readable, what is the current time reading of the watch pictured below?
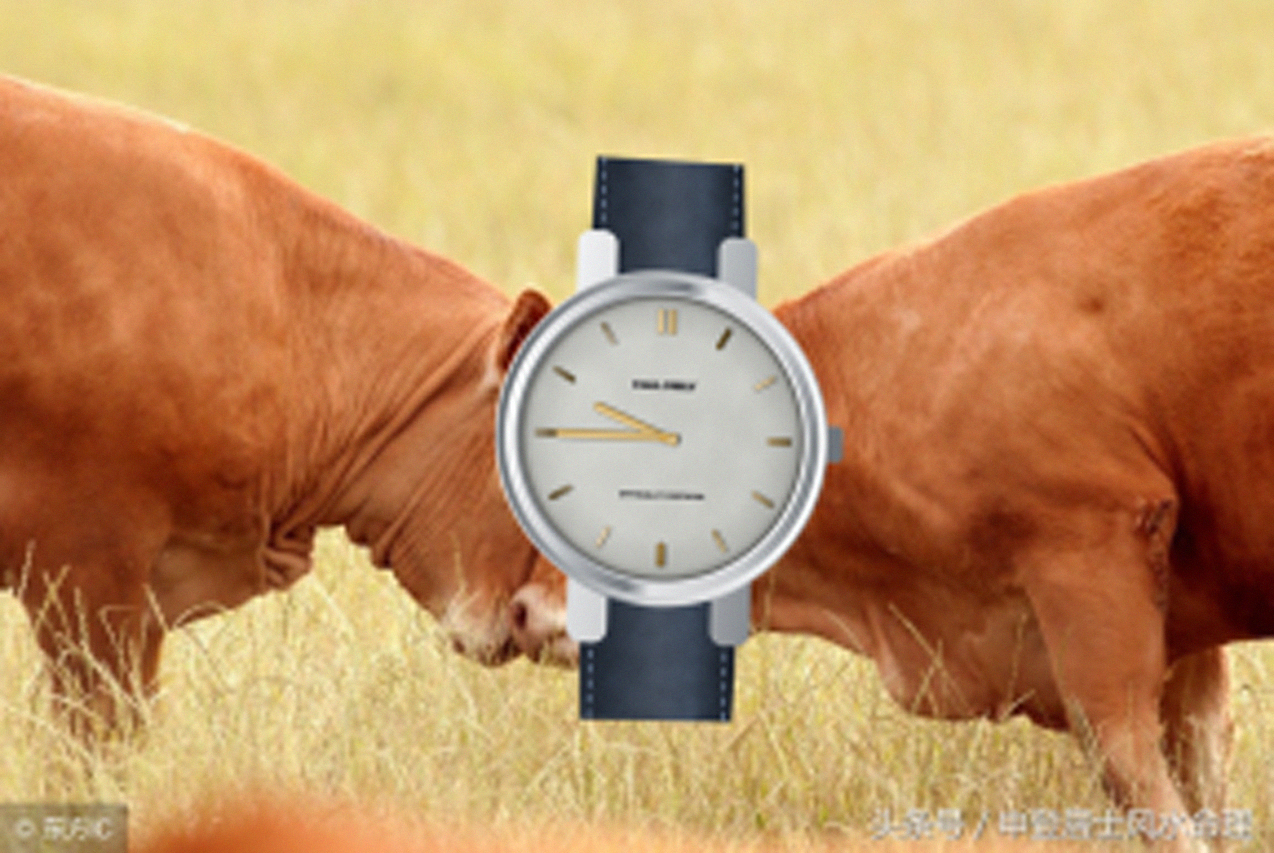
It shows 9.45
